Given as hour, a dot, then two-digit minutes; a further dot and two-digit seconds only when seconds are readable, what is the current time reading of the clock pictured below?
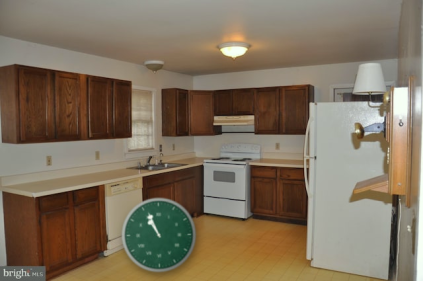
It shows 10.56
